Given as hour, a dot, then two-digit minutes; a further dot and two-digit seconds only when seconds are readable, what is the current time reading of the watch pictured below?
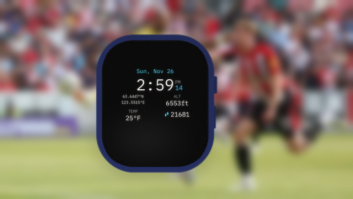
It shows 2.59
